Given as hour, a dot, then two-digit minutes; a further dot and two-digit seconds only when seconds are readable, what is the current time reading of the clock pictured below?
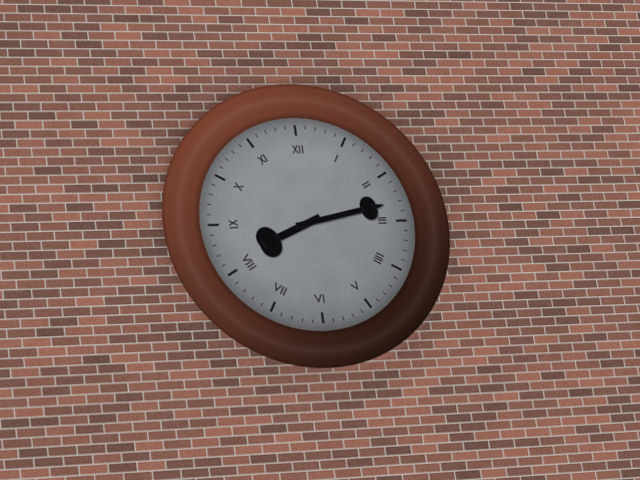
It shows 8.13
